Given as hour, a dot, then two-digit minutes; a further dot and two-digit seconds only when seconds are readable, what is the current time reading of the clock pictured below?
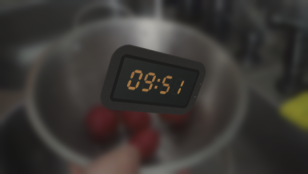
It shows 9.51
